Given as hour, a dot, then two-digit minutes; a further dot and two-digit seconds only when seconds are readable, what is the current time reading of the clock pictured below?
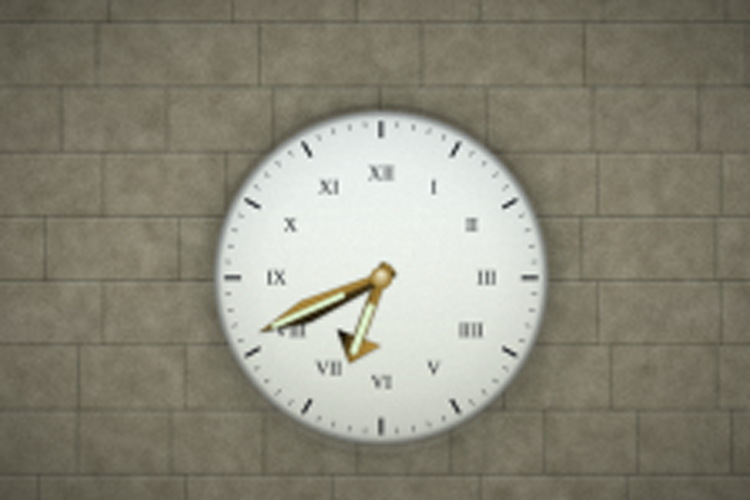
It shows 6.41
